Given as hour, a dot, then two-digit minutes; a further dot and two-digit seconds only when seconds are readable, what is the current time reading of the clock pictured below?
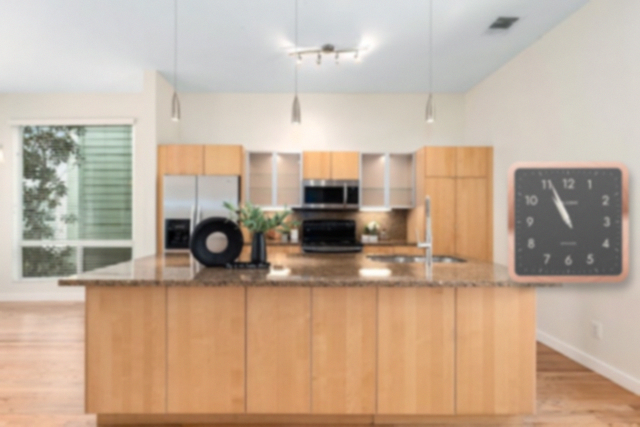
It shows 10.56
